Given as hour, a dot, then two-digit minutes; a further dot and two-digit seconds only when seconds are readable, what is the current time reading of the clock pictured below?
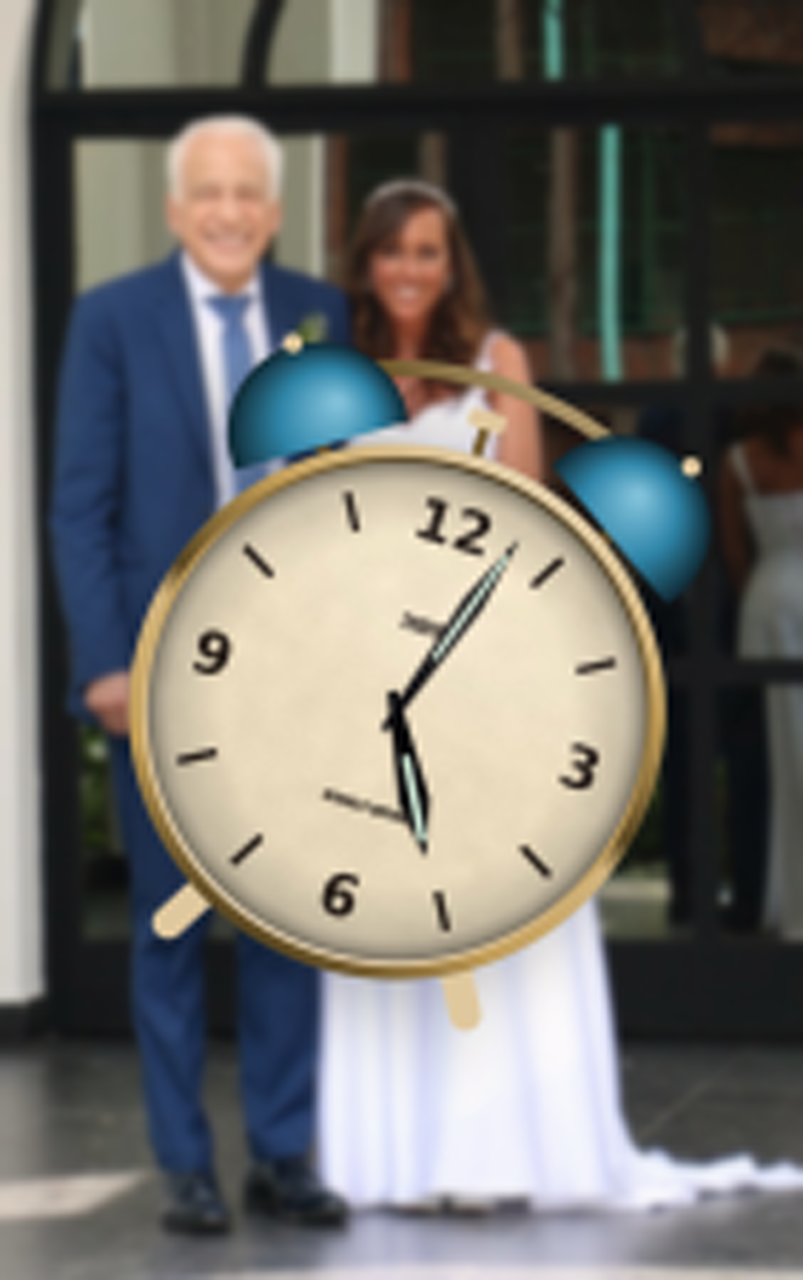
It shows 5.03
